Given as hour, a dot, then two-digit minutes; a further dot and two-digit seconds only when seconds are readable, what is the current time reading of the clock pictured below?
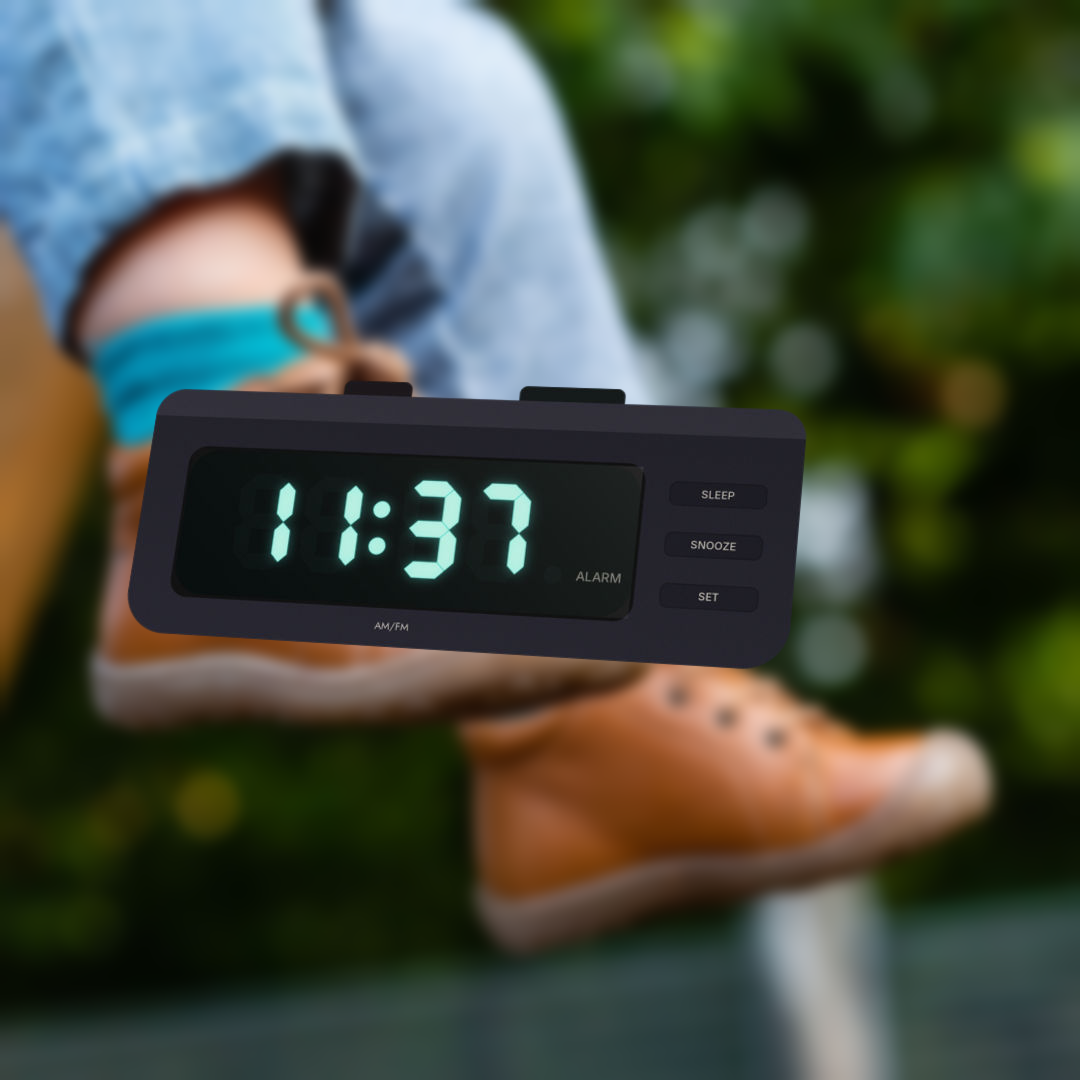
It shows 11.37
